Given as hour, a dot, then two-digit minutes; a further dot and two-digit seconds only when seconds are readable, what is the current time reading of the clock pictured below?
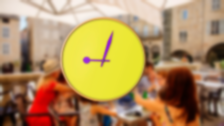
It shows 9.03
